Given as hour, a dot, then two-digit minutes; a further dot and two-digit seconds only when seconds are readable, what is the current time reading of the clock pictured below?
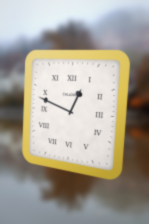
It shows 12.48
